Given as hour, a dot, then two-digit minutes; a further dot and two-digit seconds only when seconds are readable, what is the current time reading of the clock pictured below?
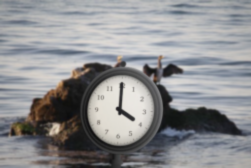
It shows 4.00
